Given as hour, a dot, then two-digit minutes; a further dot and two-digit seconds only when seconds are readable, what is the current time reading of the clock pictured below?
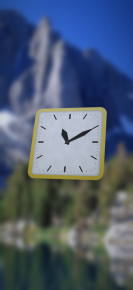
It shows 11.10
